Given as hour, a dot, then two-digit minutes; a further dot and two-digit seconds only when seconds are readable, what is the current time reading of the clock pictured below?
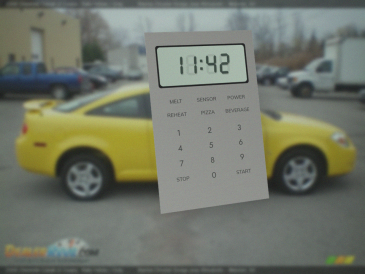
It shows 11.42
